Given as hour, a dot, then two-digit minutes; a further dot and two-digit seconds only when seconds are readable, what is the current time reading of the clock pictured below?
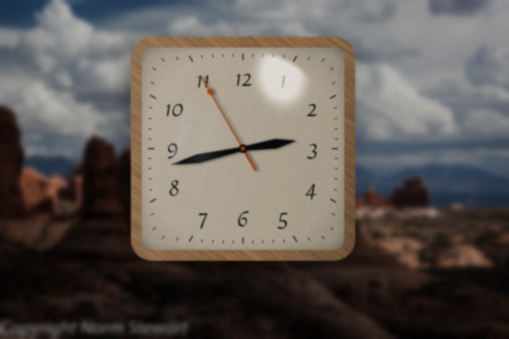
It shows 2.42.55
